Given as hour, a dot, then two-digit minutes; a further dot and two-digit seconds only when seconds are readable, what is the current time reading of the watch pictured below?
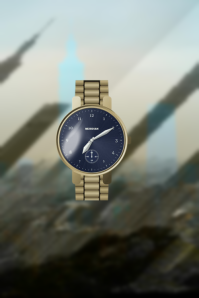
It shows 7.10
